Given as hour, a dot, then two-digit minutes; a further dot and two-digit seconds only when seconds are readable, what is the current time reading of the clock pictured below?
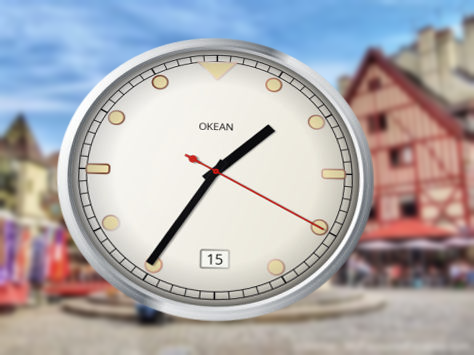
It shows 1.35.20
